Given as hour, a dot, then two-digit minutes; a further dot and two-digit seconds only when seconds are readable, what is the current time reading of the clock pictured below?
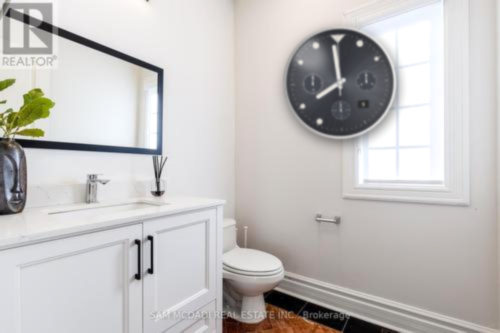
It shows 7.59
